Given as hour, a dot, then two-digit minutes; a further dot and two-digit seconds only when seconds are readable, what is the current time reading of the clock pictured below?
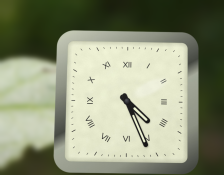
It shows 4.26
